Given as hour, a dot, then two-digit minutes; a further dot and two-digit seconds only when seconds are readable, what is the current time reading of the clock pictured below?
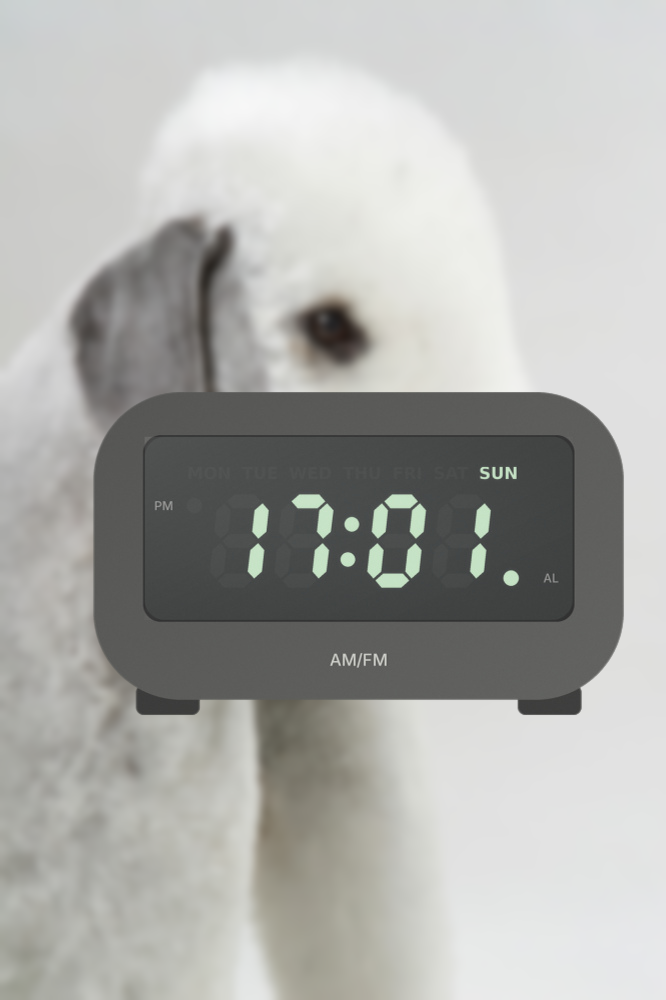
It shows 17.01
